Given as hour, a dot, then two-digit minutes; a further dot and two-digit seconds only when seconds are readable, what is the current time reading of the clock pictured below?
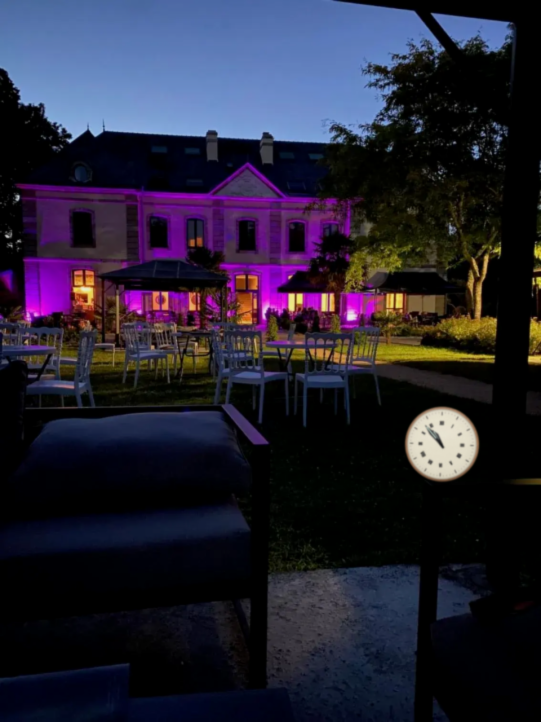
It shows 10.53
